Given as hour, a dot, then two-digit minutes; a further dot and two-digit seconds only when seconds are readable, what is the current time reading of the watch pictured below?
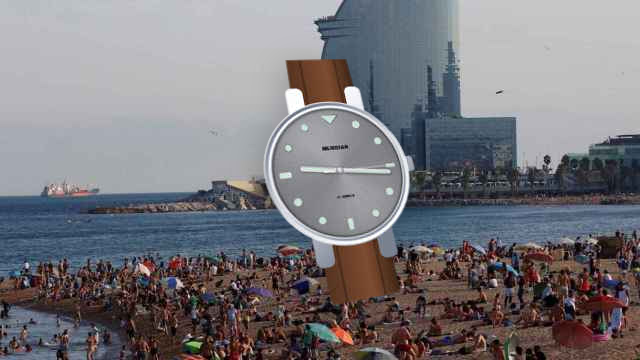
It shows 9.16.15
